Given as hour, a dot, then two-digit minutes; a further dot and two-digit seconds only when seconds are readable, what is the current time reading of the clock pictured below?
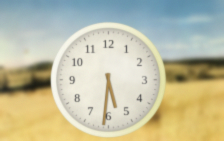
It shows 5.31
